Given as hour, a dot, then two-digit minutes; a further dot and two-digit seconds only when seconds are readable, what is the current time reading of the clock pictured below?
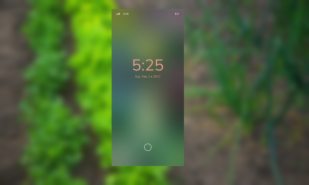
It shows 5.25
